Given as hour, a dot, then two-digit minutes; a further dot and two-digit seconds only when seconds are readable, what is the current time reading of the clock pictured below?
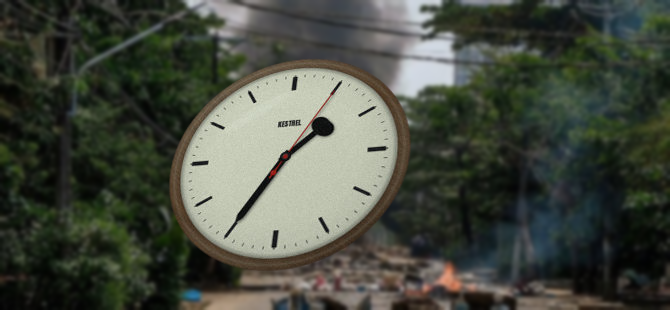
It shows 1.35.05
